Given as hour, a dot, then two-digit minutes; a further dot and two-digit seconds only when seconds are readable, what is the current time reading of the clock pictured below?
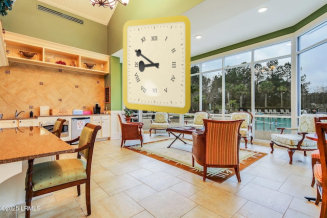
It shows 8.50
